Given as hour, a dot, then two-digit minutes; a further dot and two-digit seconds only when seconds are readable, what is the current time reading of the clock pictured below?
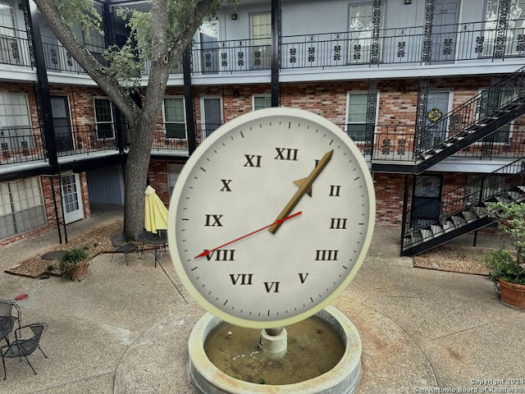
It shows 1.05.41
